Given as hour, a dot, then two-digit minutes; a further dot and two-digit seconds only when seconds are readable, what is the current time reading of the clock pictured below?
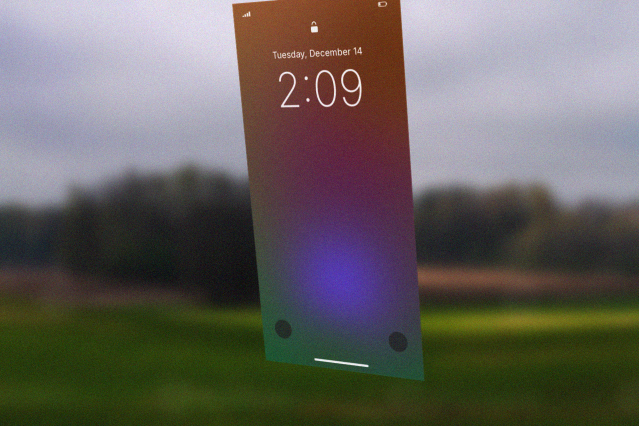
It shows 2.09
